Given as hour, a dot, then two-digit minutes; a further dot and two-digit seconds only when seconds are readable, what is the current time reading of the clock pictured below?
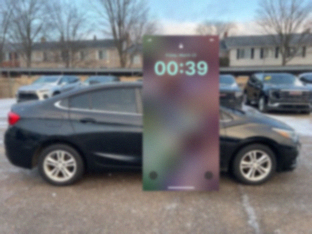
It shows 0.39
